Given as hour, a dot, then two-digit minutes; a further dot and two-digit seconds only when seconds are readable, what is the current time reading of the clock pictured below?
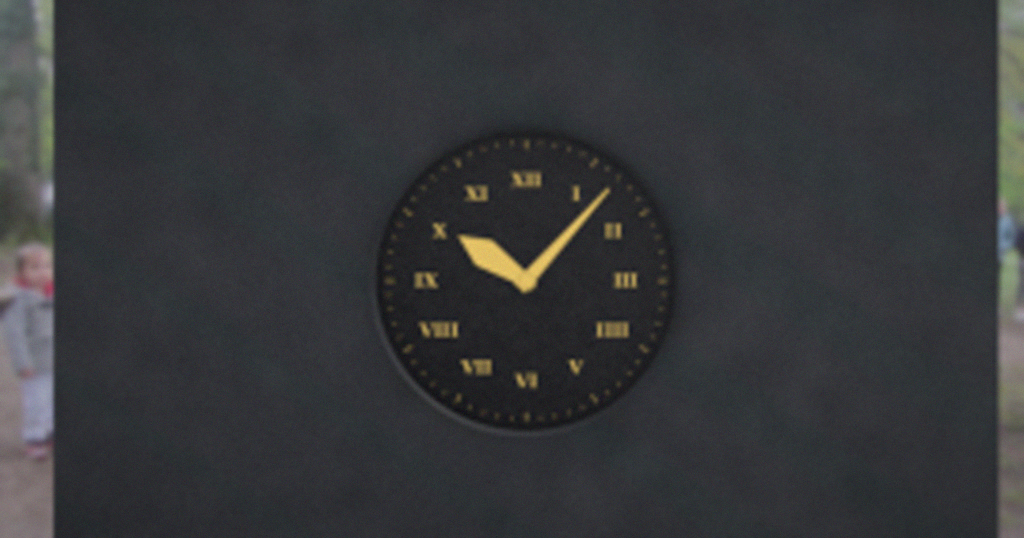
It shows 10.07
